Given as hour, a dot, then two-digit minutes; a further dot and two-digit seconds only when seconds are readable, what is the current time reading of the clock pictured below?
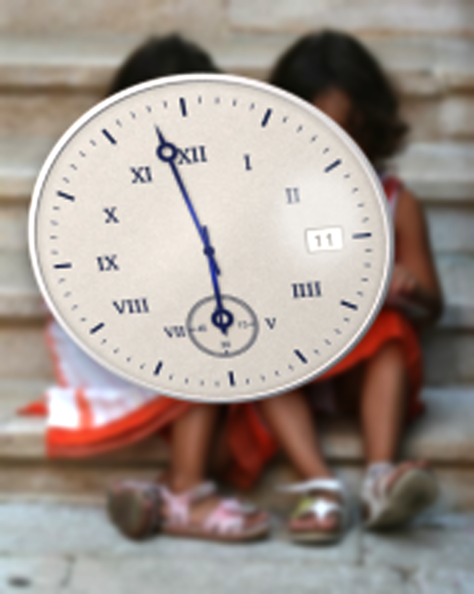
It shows 5.58
